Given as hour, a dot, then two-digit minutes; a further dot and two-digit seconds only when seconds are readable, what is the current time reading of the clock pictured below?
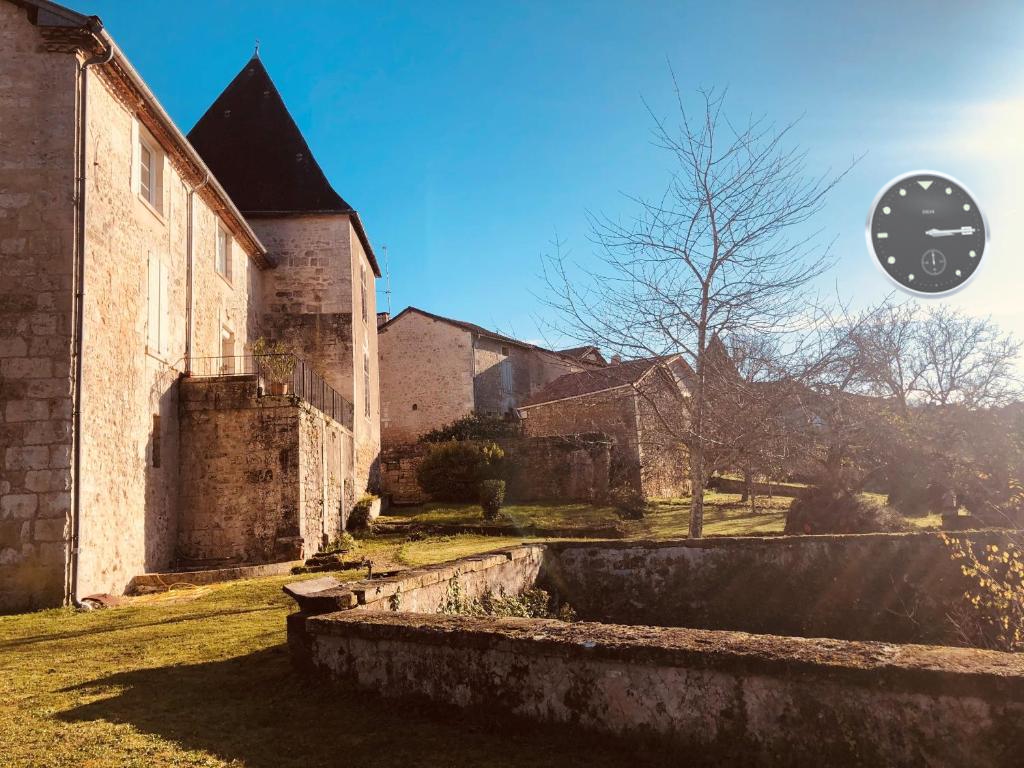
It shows 3.15
